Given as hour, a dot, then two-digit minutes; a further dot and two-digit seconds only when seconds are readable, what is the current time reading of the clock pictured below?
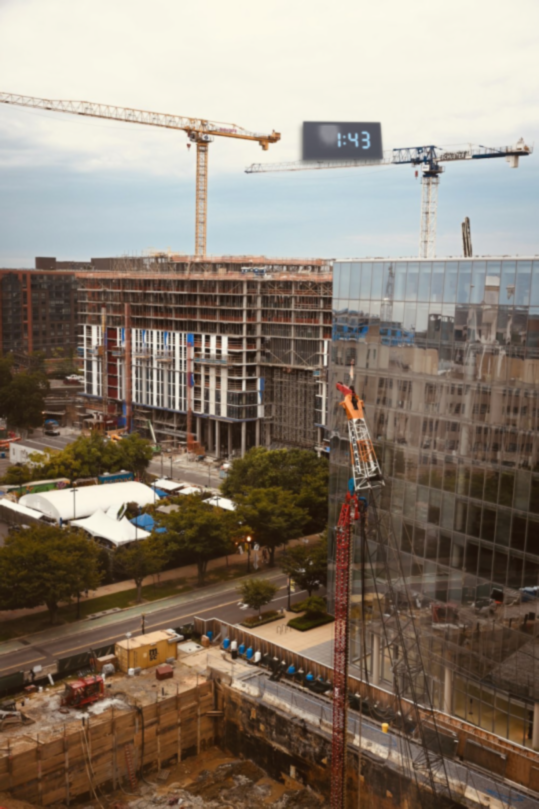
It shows 1.43
